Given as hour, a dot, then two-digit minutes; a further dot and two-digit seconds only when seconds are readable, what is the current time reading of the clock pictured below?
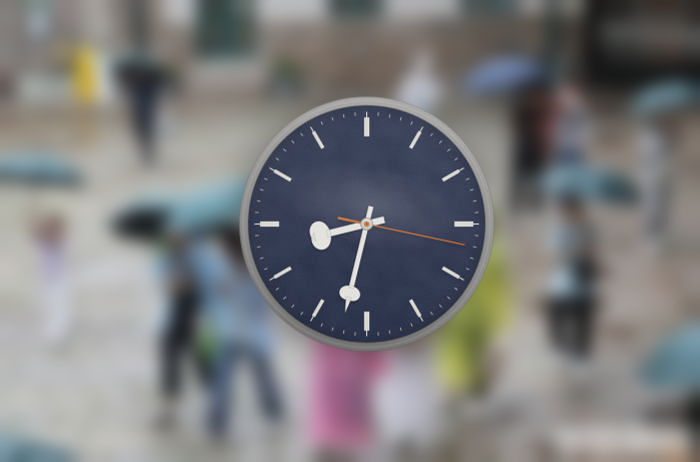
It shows 8.32.17
